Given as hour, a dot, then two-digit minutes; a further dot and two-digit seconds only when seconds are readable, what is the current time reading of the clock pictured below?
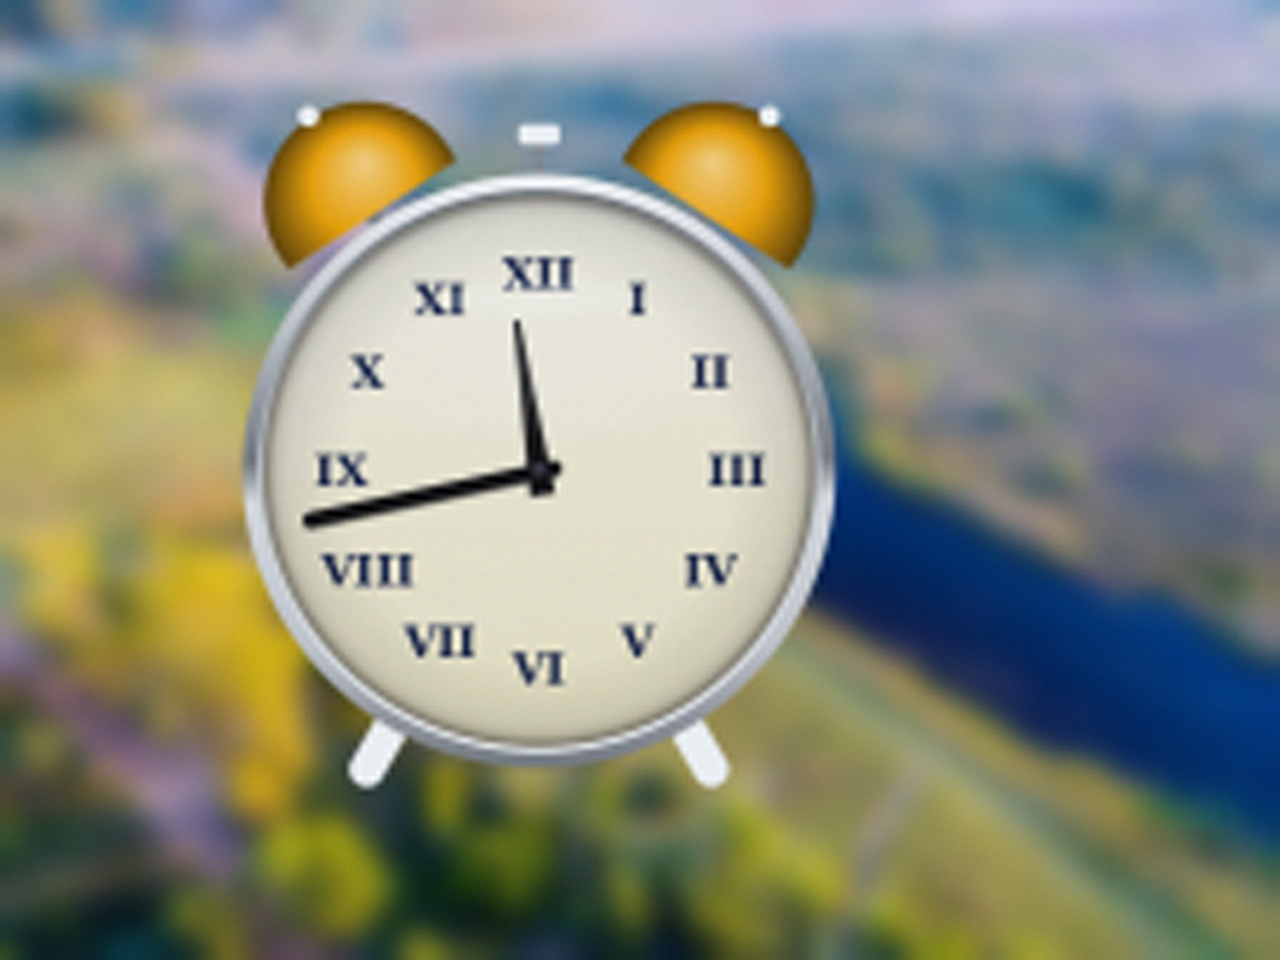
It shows 11.43
